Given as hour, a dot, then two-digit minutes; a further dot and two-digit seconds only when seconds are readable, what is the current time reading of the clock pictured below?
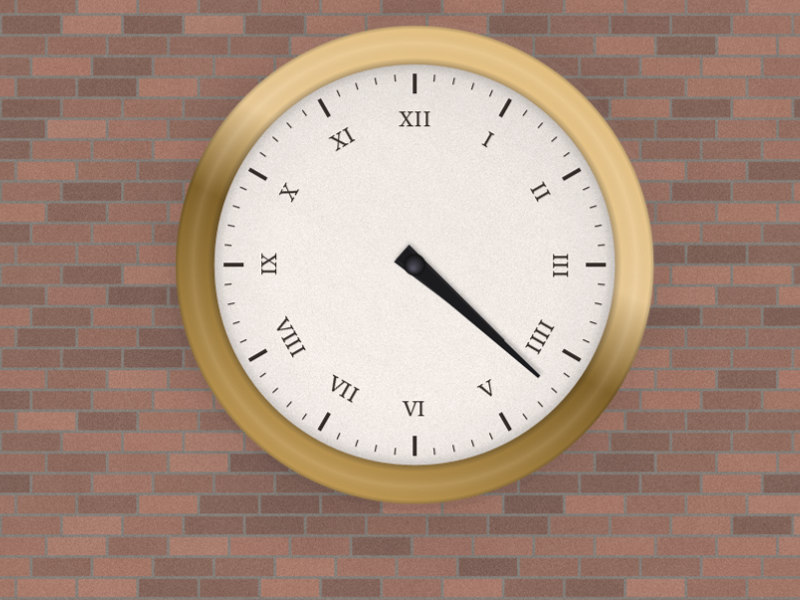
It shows 4.22
